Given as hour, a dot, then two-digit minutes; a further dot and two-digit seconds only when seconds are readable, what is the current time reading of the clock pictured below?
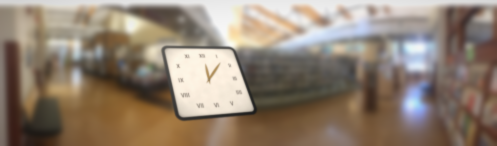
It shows 12.07
